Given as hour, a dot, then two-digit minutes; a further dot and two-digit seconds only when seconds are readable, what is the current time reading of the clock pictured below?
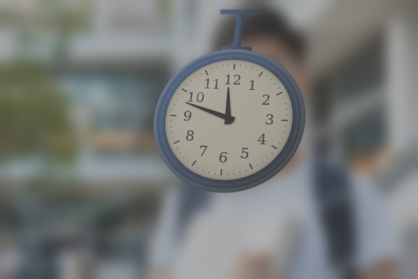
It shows 11.48
